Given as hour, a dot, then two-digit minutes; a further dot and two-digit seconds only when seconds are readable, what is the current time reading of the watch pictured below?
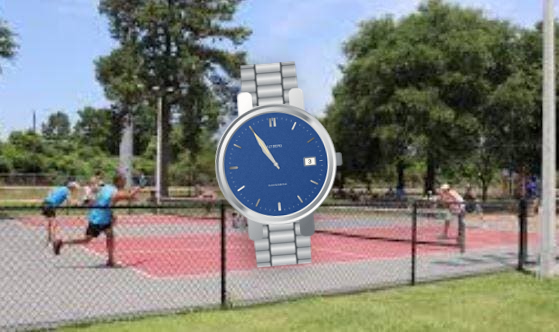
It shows 10.55
